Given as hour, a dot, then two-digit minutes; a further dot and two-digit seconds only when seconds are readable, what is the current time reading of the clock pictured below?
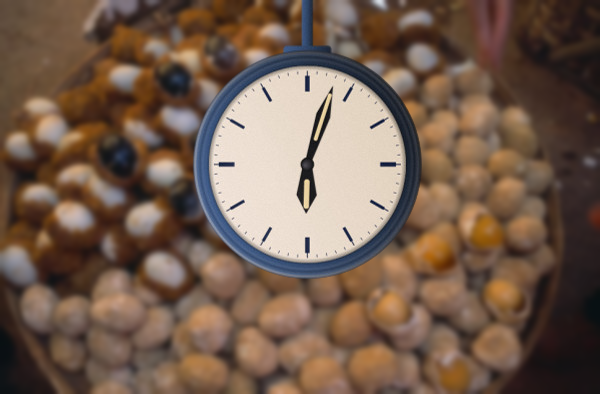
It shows 6.03
